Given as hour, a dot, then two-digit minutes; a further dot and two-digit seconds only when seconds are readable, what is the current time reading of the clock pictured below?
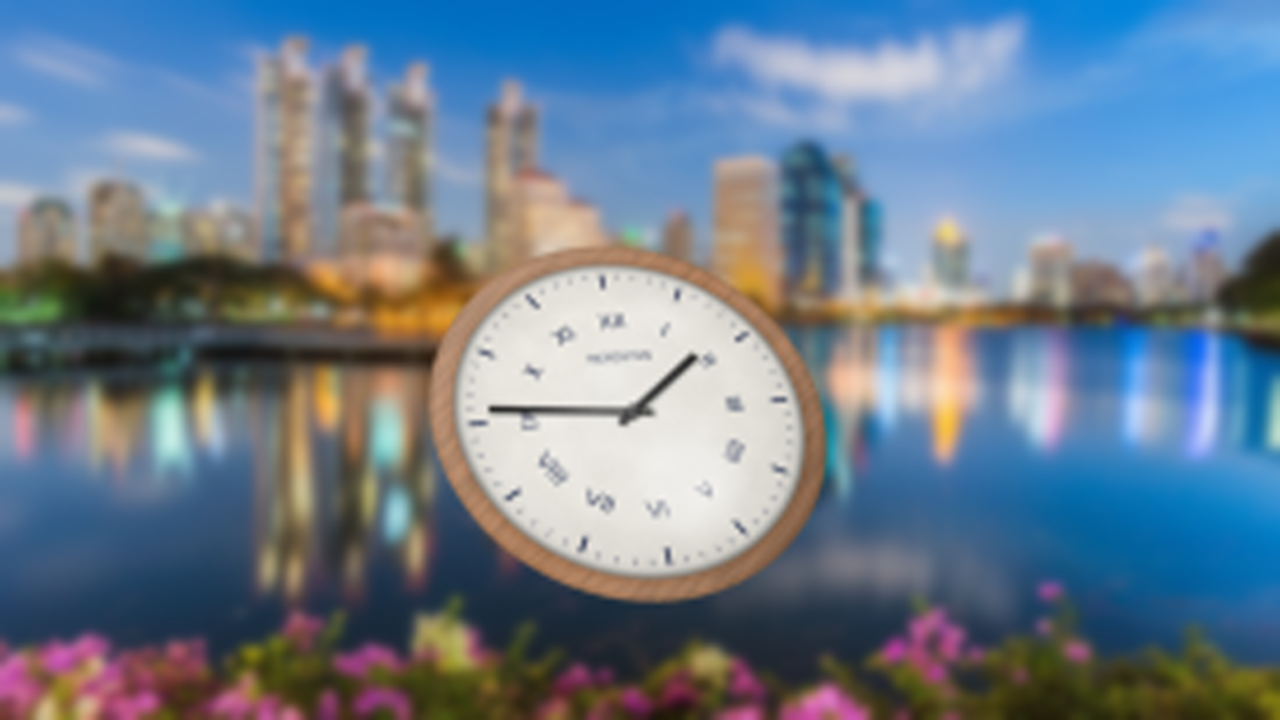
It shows 1.46
